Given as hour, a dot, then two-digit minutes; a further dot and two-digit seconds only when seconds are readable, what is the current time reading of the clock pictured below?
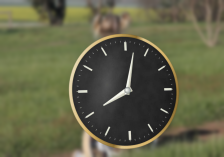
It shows 8.02
